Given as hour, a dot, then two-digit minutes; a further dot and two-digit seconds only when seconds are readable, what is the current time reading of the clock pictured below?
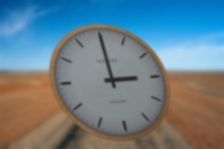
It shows 3.00
